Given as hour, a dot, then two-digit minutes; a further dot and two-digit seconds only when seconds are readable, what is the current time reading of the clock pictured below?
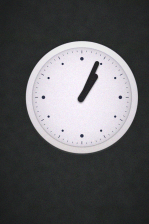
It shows 1.04
